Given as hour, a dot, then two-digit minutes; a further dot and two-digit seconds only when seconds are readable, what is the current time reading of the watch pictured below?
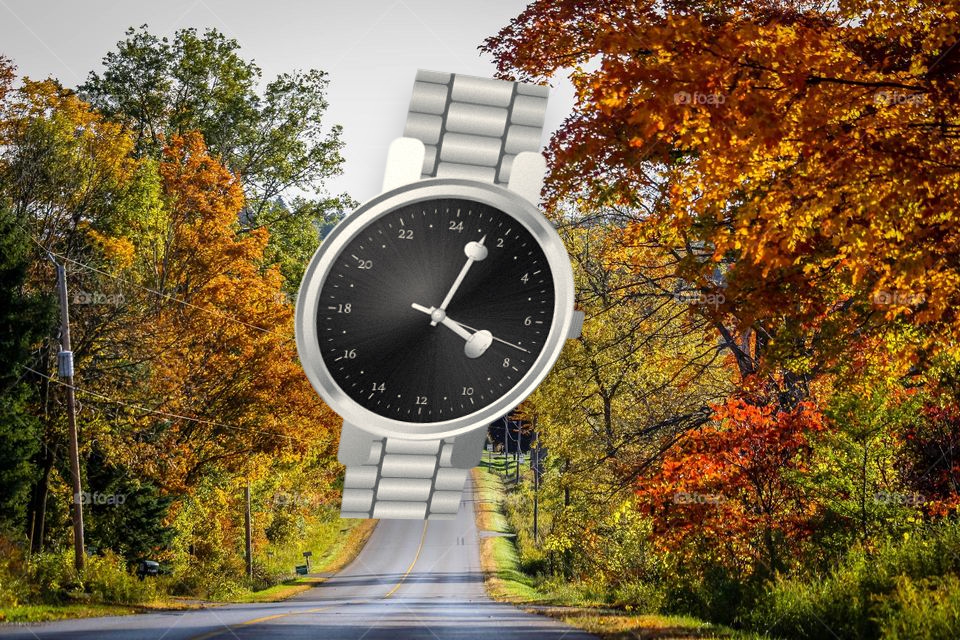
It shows 8.03.18
